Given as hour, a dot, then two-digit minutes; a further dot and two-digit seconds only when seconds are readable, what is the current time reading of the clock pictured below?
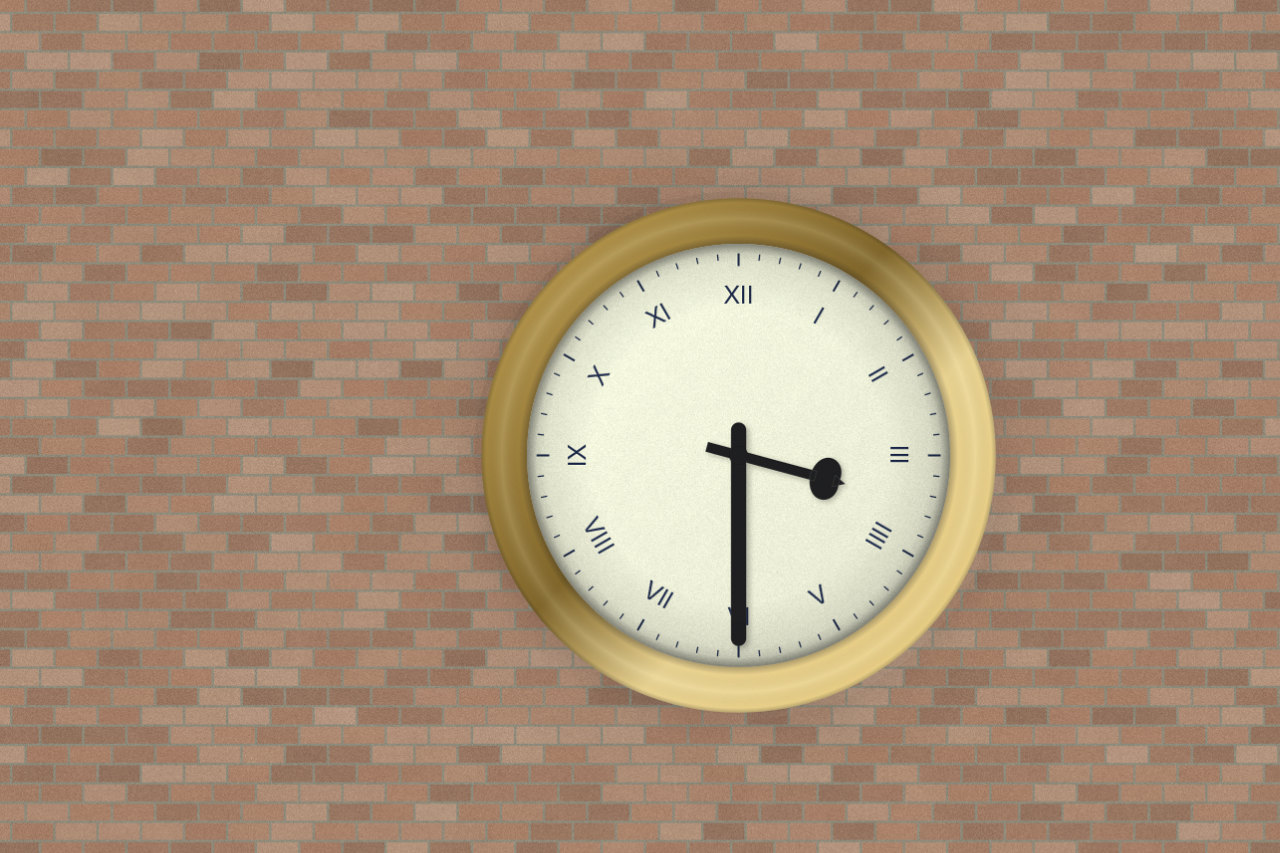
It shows 3.30
